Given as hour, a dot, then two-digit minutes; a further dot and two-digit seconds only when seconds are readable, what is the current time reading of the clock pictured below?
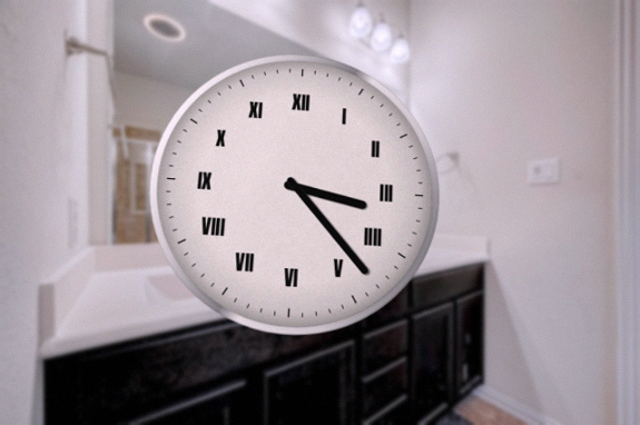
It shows 3.23
